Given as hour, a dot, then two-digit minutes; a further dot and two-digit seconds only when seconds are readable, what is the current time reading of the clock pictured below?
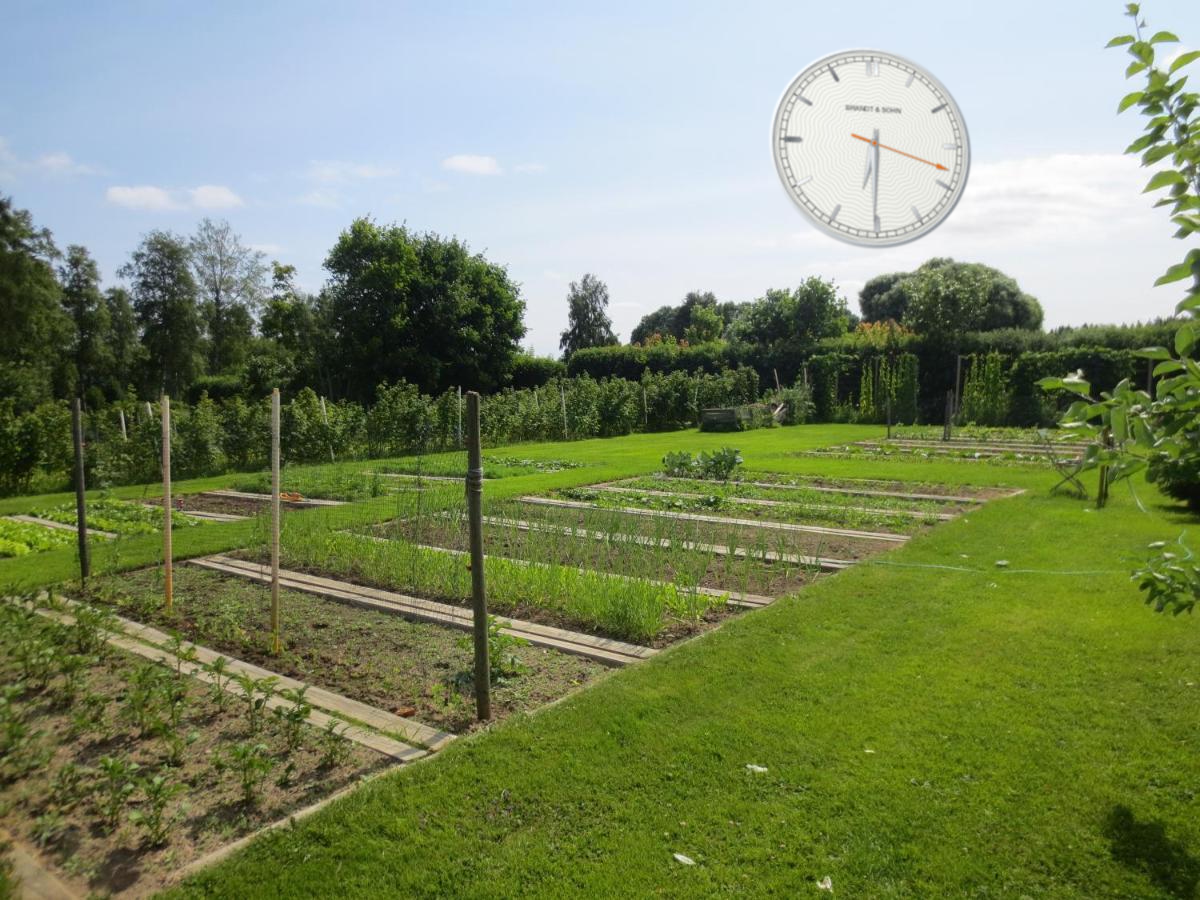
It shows 6.30.18
